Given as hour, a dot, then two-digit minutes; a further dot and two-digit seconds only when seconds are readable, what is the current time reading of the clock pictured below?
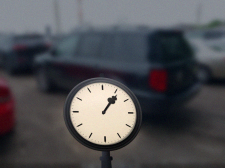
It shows 1.06
